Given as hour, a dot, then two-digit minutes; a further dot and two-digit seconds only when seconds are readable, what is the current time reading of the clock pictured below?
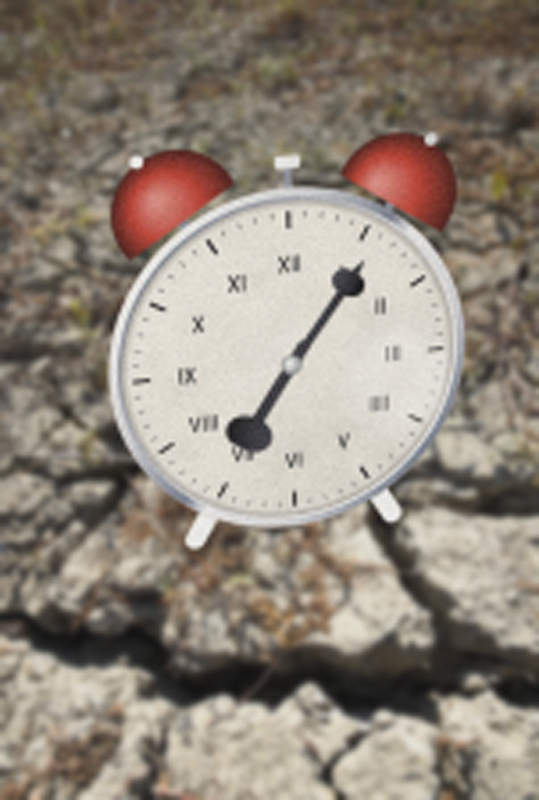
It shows 7.06
